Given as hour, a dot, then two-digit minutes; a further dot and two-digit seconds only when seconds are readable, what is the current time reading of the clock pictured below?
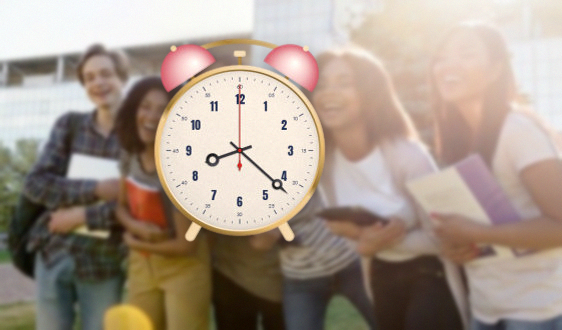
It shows 8.22.00
